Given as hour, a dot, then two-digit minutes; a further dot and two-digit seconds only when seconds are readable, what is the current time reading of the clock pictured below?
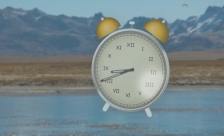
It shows 8.41
